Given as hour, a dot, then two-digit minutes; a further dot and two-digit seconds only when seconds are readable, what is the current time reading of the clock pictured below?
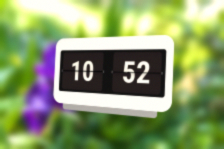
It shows 10.52
